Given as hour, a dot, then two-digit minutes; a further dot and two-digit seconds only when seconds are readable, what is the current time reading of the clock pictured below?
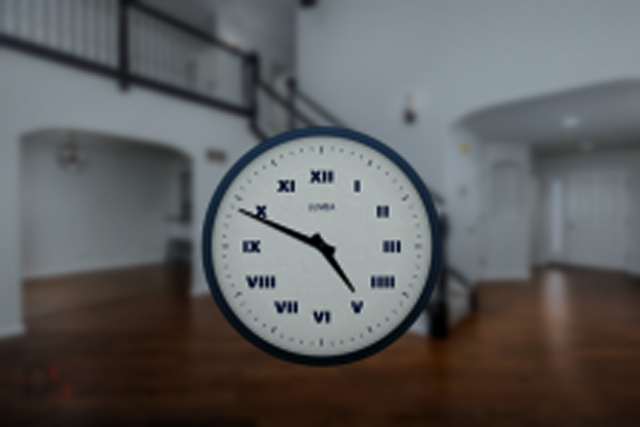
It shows 4.49
